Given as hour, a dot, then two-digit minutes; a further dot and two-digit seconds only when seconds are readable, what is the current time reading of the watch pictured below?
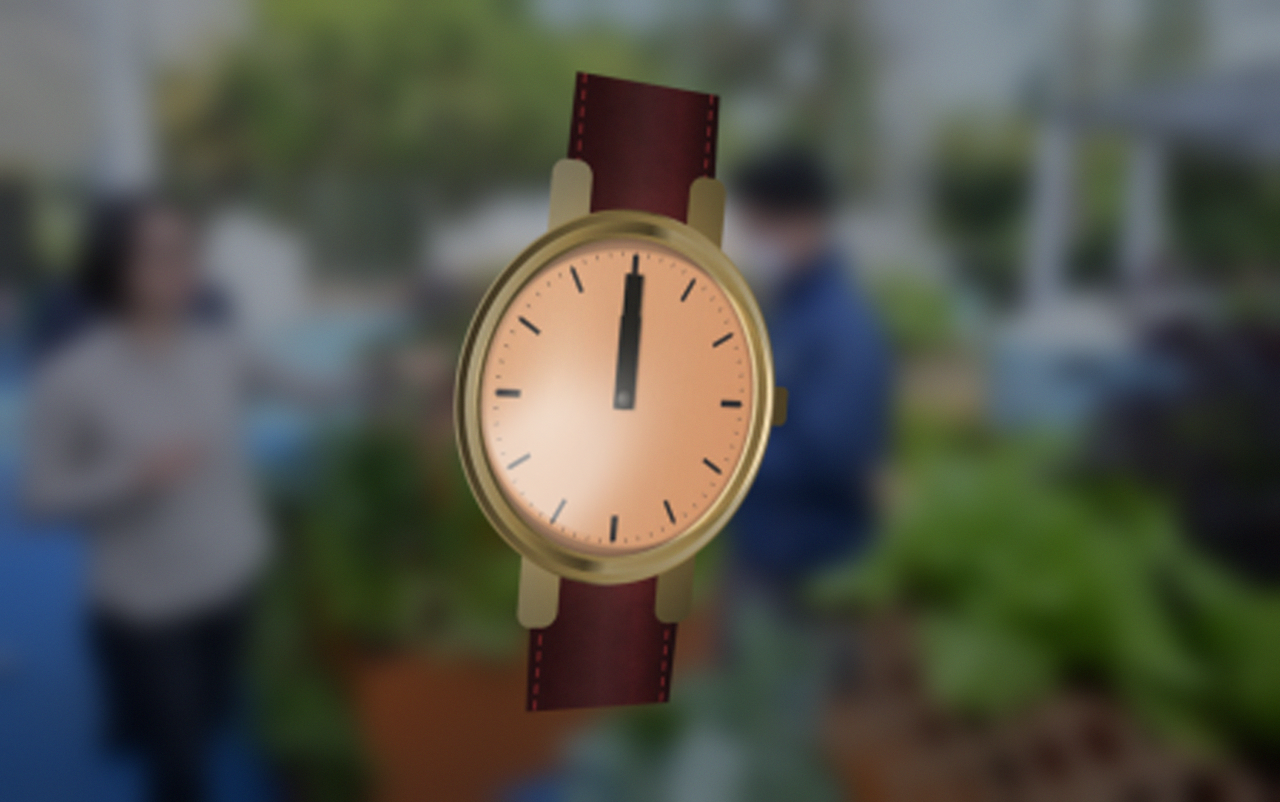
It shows 12.00
